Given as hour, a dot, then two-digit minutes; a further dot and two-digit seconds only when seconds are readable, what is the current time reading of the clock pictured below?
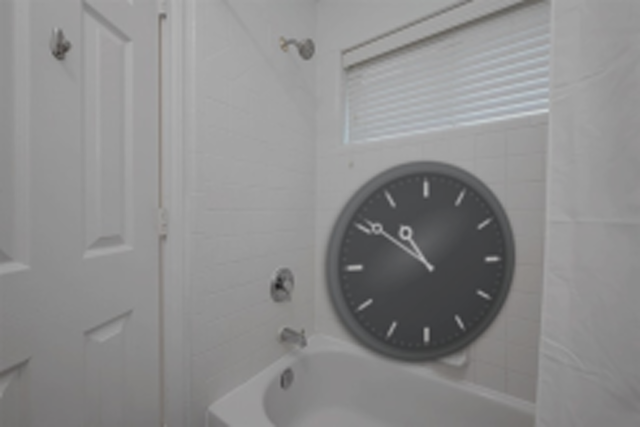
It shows 10.51
